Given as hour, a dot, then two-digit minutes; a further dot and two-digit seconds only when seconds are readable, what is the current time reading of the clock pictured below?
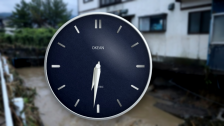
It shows 6.31
